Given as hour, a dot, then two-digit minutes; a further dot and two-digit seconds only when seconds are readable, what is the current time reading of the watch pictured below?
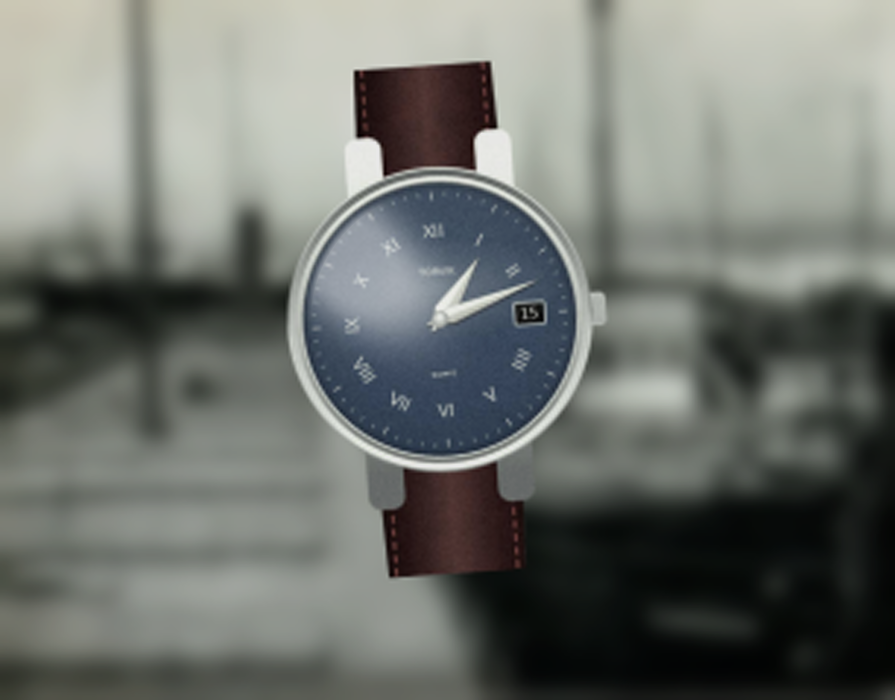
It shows 1.12
